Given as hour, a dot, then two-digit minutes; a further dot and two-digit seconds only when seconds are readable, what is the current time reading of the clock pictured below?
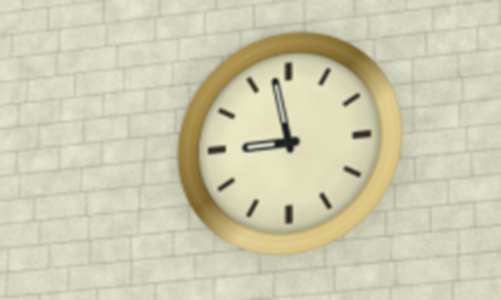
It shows 8.58
